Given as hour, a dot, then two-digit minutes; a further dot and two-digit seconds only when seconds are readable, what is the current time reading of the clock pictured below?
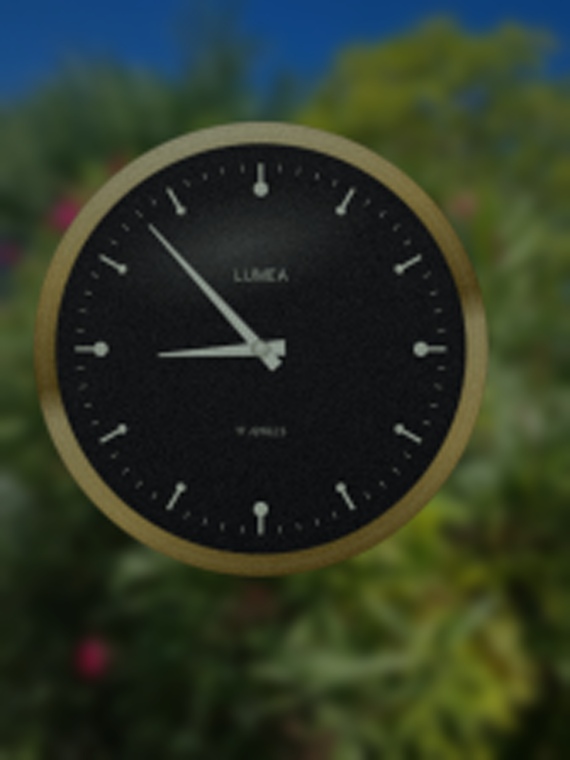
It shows 8.53
